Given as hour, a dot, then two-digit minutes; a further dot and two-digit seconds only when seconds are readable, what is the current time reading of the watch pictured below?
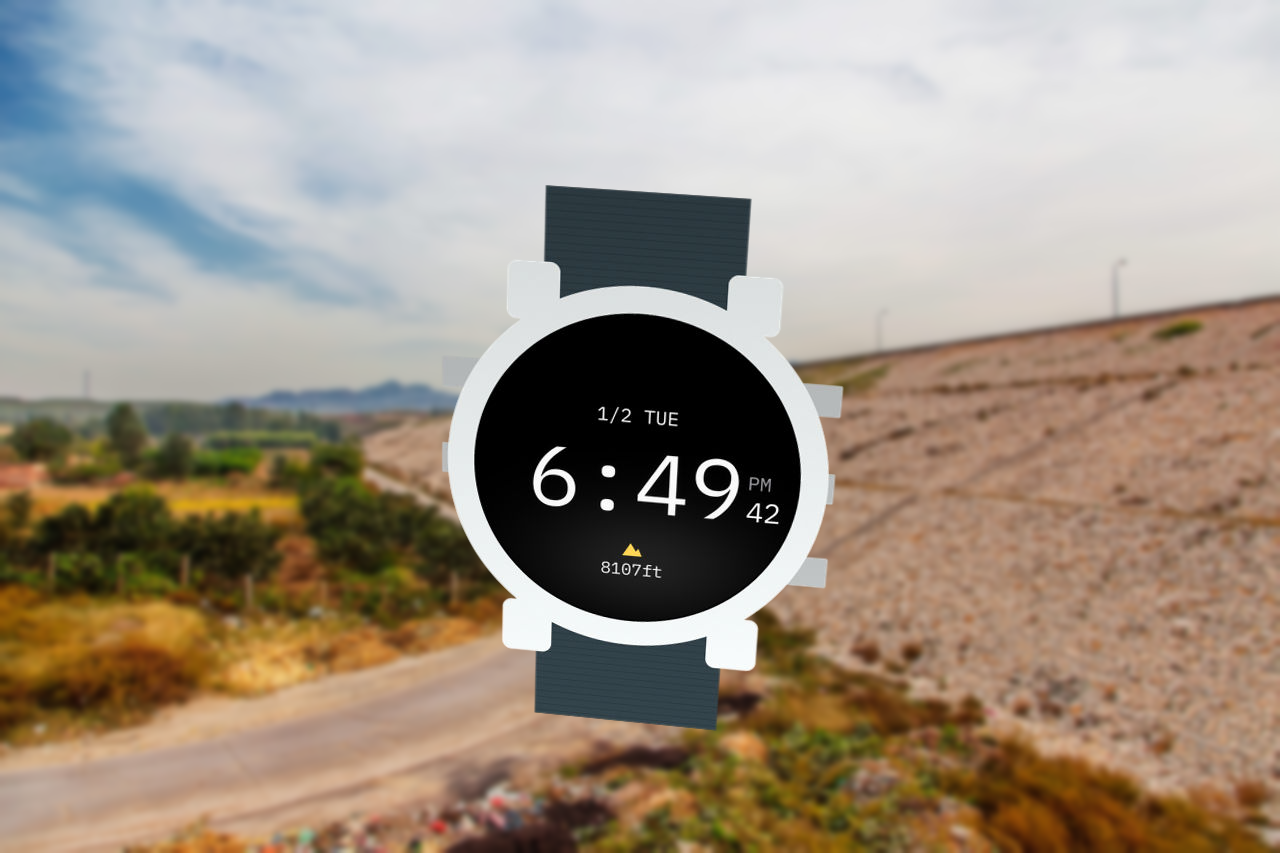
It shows 6.49.42
